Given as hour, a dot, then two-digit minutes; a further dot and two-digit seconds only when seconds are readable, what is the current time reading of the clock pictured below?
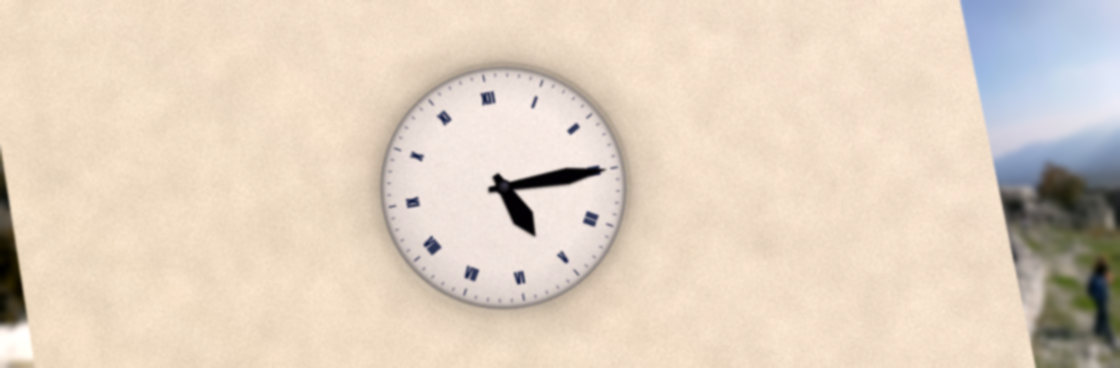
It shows 5.15
